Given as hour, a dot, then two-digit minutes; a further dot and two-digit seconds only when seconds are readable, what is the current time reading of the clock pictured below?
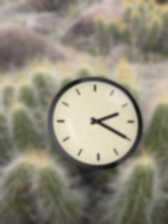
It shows 2.20
